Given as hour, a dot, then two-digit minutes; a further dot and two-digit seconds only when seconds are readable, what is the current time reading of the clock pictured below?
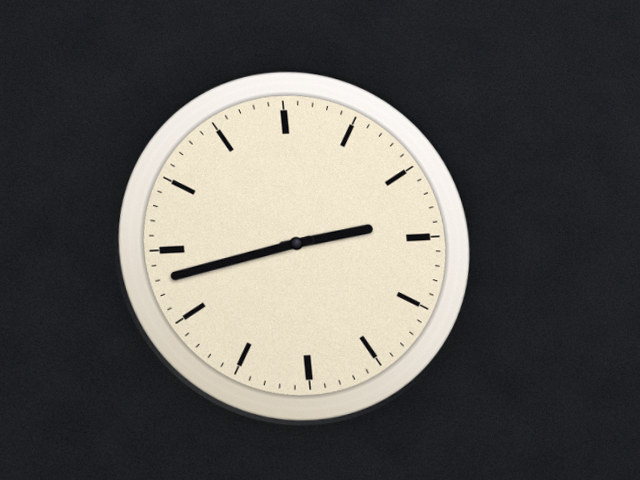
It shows 2.43
